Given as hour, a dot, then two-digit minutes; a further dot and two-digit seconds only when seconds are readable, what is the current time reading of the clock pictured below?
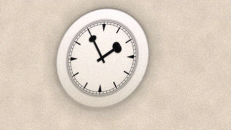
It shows 1.55
